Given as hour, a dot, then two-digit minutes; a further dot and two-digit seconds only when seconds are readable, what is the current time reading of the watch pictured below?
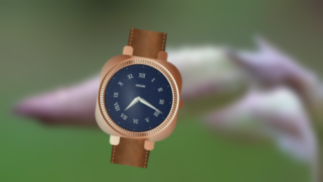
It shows 7.19
